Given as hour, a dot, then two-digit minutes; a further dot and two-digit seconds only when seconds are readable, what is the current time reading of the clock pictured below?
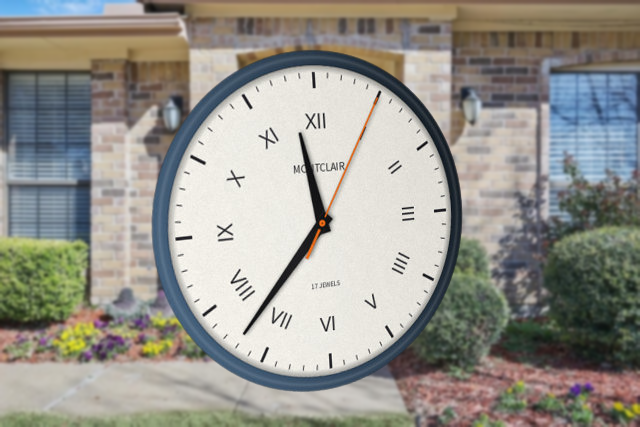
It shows 11.37.05
